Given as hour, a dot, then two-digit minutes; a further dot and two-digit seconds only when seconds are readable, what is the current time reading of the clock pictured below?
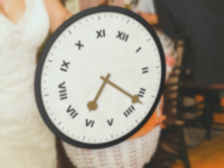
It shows 6.17
